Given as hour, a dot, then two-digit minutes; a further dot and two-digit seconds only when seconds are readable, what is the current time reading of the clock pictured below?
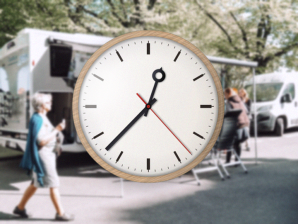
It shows 12.37.23
